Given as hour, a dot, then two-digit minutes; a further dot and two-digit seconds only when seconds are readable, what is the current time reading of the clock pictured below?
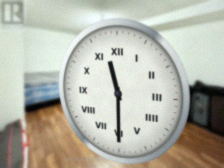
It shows 11.30
